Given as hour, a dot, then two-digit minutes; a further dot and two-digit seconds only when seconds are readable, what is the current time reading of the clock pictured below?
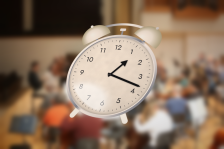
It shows 1.18
